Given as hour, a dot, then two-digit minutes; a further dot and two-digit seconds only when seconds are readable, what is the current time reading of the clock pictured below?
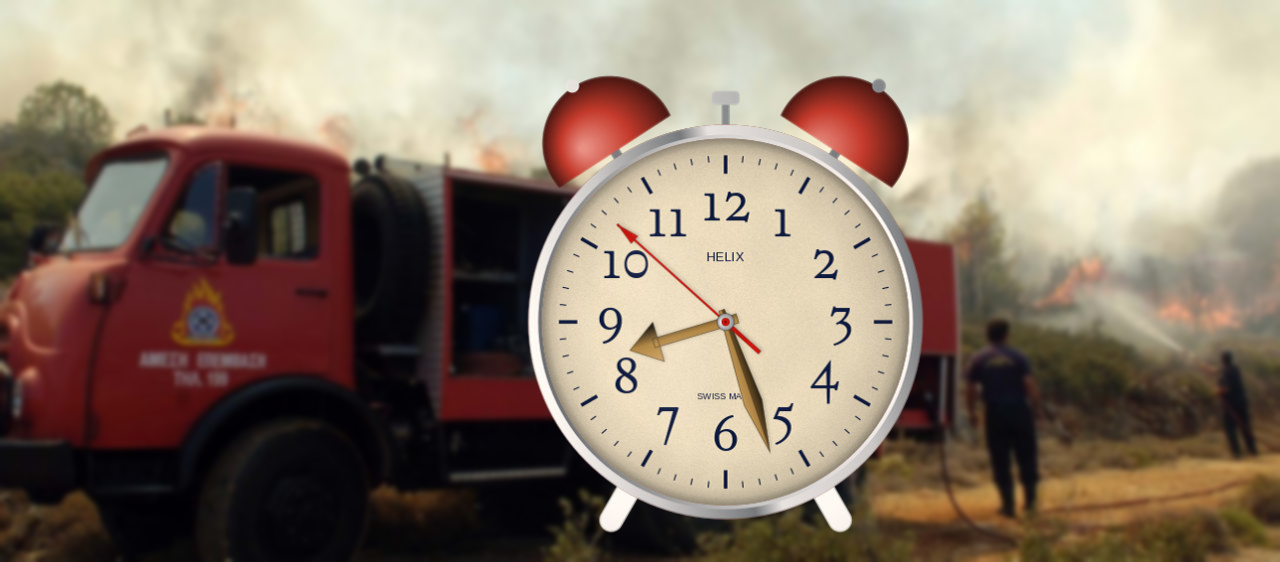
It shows 8.26.52
